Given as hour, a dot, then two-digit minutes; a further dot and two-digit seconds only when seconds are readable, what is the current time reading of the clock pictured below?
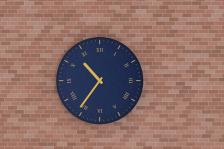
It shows 10.36
